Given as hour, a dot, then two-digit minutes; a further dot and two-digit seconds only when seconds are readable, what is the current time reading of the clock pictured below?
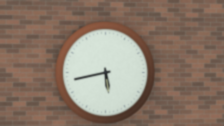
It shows 5.43
